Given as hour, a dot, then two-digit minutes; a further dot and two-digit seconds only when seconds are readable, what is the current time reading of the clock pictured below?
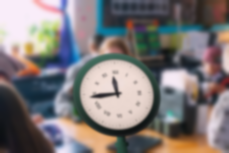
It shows 11.44
